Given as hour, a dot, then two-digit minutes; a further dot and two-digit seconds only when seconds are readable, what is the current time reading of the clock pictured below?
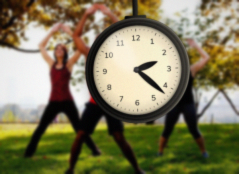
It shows 2.22
